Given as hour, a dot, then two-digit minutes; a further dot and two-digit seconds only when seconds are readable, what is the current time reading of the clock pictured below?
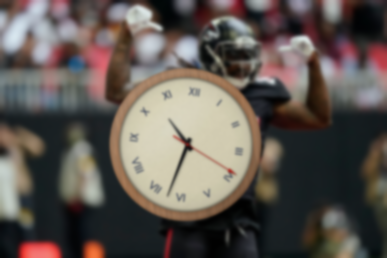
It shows 10.32.19
